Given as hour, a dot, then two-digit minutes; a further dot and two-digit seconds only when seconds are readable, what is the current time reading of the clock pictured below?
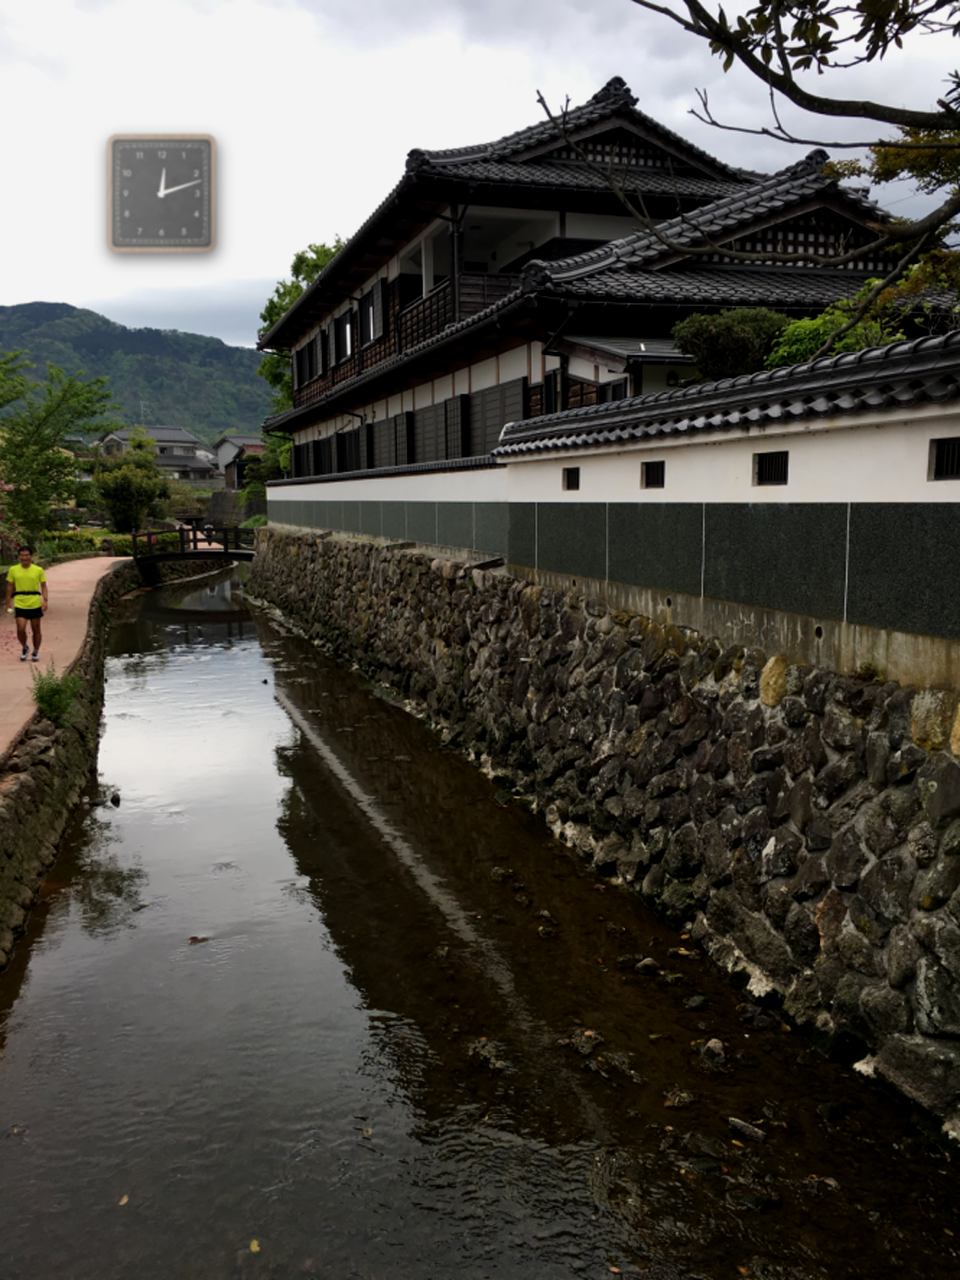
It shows 12.12
